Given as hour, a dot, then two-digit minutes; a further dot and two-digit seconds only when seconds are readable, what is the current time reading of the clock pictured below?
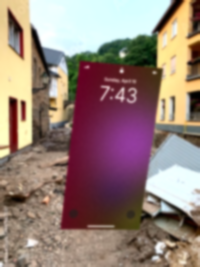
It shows 7.43
